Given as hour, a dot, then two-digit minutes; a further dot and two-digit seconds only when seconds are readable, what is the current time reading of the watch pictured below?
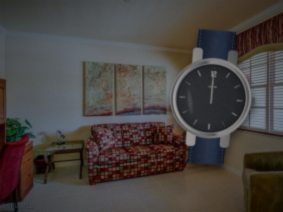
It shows 12.00
